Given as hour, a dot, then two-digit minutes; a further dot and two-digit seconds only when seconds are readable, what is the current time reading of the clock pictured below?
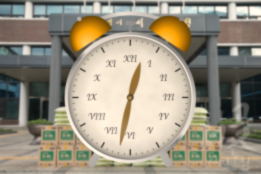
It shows 12.32
